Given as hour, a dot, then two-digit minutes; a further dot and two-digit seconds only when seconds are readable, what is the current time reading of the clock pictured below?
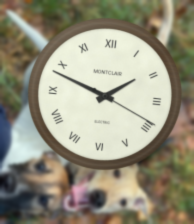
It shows 1.48.19
